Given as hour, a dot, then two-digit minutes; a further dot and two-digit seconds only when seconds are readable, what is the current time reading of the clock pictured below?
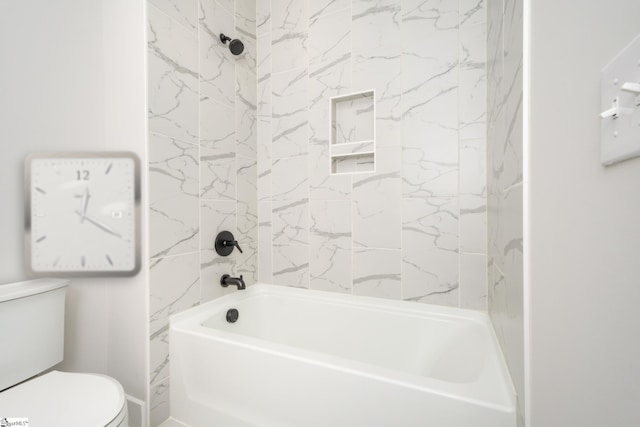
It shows 12.20
